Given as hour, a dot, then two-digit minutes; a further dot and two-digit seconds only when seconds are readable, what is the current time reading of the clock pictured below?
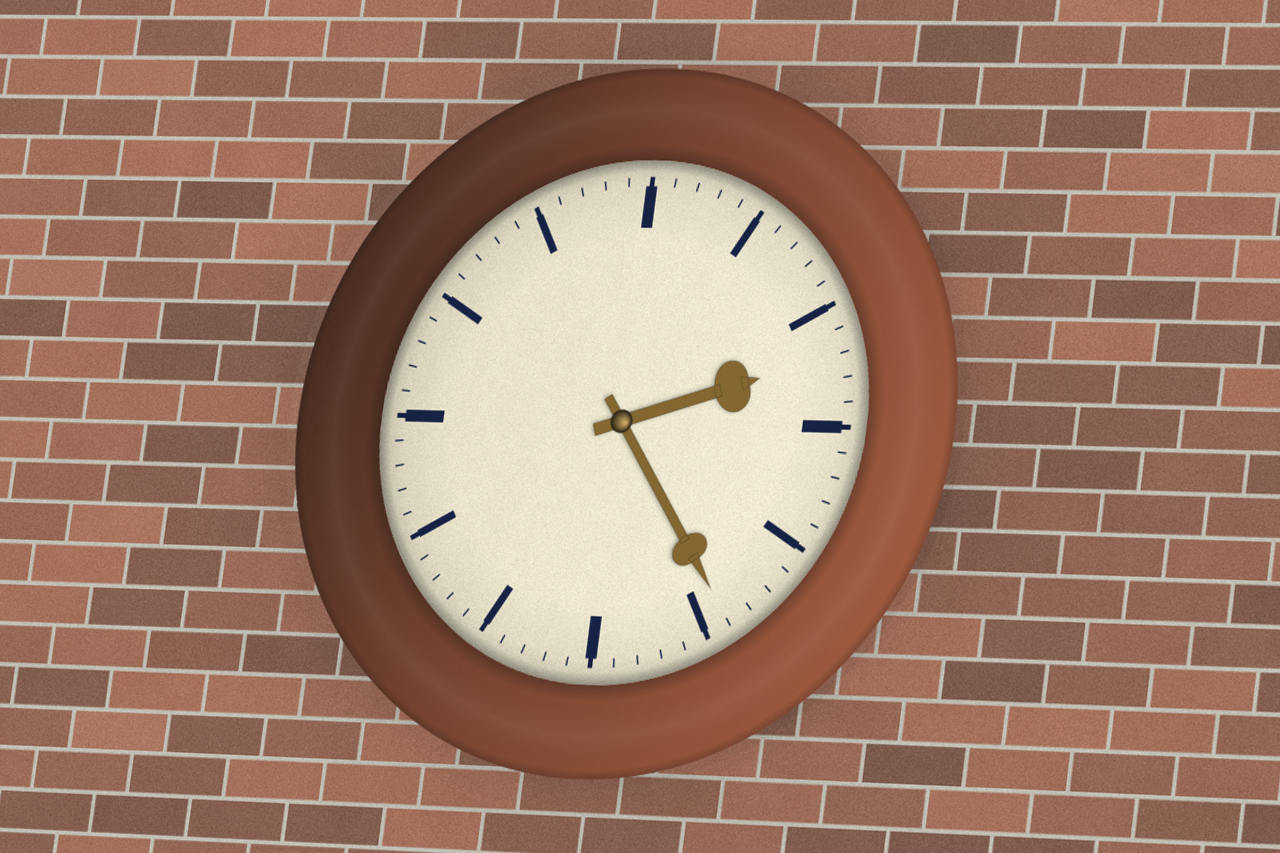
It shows 2.24
